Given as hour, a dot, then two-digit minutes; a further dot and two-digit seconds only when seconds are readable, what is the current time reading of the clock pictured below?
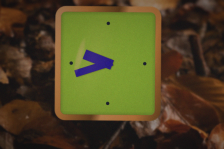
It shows 9.42
